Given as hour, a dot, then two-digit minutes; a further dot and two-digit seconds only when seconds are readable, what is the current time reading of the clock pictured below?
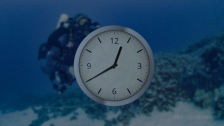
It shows 12.40
